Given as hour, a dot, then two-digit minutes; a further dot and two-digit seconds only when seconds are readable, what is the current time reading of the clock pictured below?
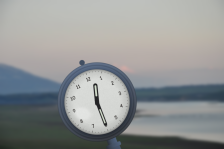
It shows 12.30
